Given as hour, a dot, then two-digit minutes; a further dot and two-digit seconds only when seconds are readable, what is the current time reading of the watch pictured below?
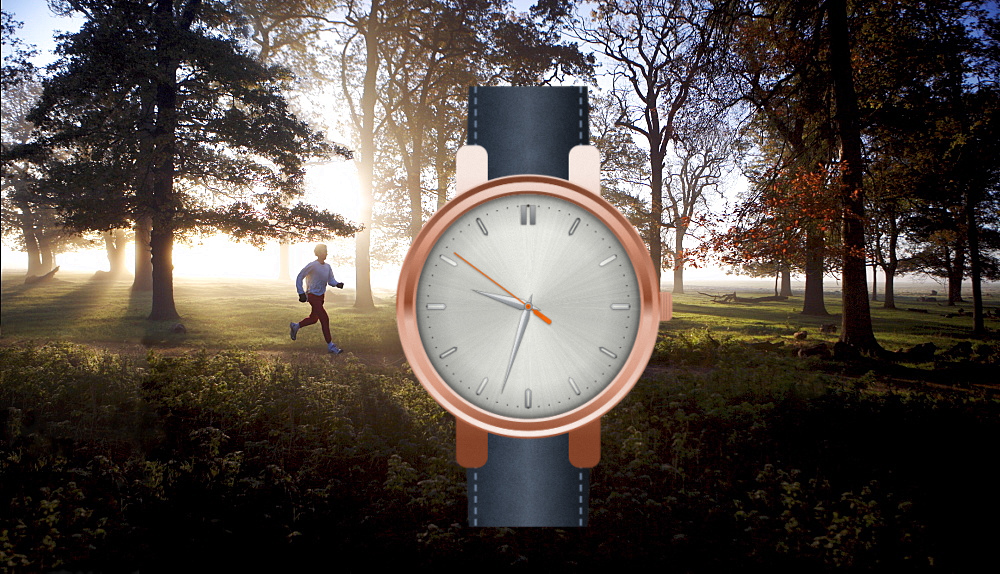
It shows 9.32.51
